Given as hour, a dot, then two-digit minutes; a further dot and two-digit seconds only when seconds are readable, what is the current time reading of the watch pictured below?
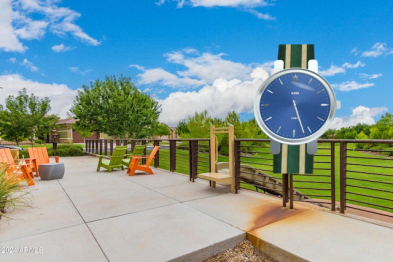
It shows 5.27
